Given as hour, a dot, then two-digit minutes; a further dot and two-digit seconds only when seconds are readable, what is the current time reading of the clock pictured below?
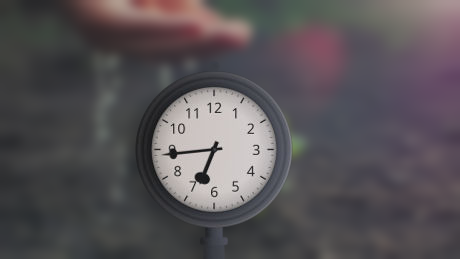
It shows 6.44
